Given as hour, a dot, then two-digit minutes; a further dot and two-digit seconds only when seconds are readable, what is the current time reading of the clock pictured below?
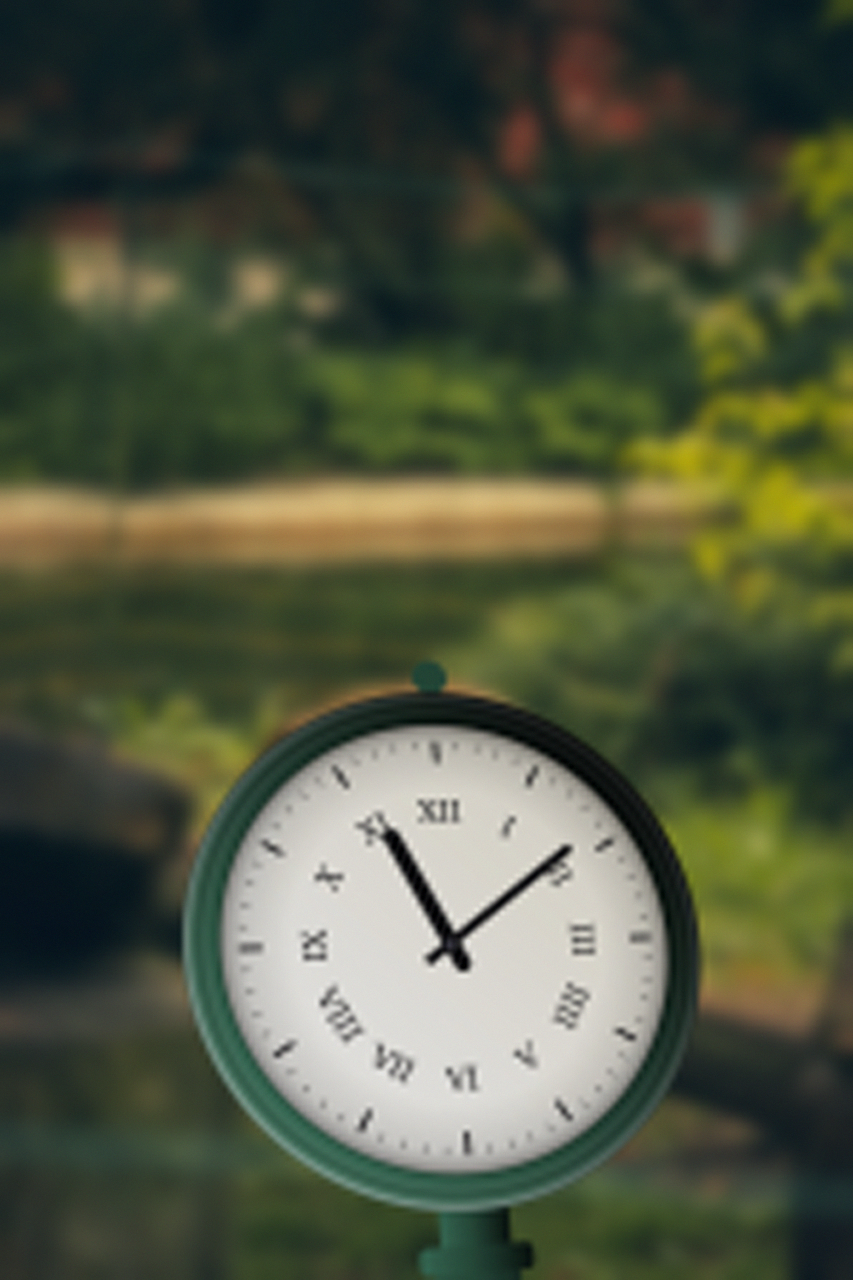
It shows 11.09
